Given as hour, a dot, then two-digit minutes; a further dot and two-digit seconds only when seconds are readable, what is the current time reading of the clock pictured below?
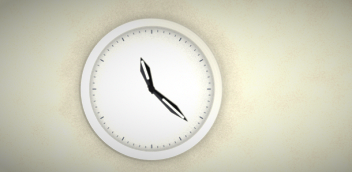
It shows 11.22
